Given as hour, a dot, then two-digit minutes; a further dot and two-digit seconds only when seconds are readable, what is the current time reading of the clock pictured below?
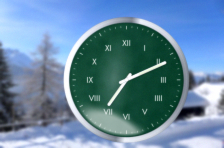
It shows 7.11
